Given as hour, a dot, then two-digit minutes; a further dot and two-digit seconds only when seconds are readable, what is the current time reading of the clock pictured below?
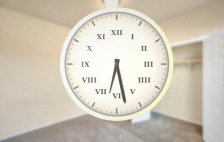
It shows 6.28
